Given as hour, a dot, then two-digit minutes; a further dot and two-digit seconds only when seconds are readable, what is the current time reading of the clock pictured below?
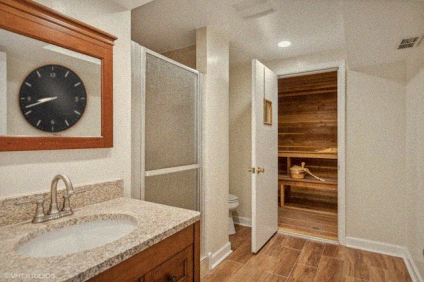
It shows 8.42
